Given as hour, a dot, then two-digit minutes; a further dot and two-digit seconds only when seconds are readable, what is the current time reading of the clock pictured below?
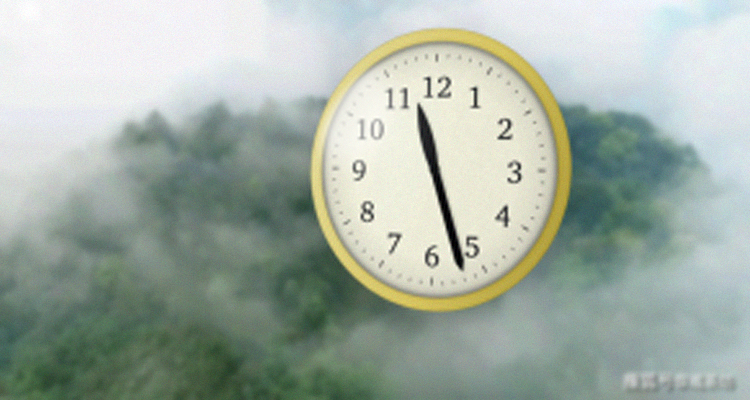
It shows 11.27
